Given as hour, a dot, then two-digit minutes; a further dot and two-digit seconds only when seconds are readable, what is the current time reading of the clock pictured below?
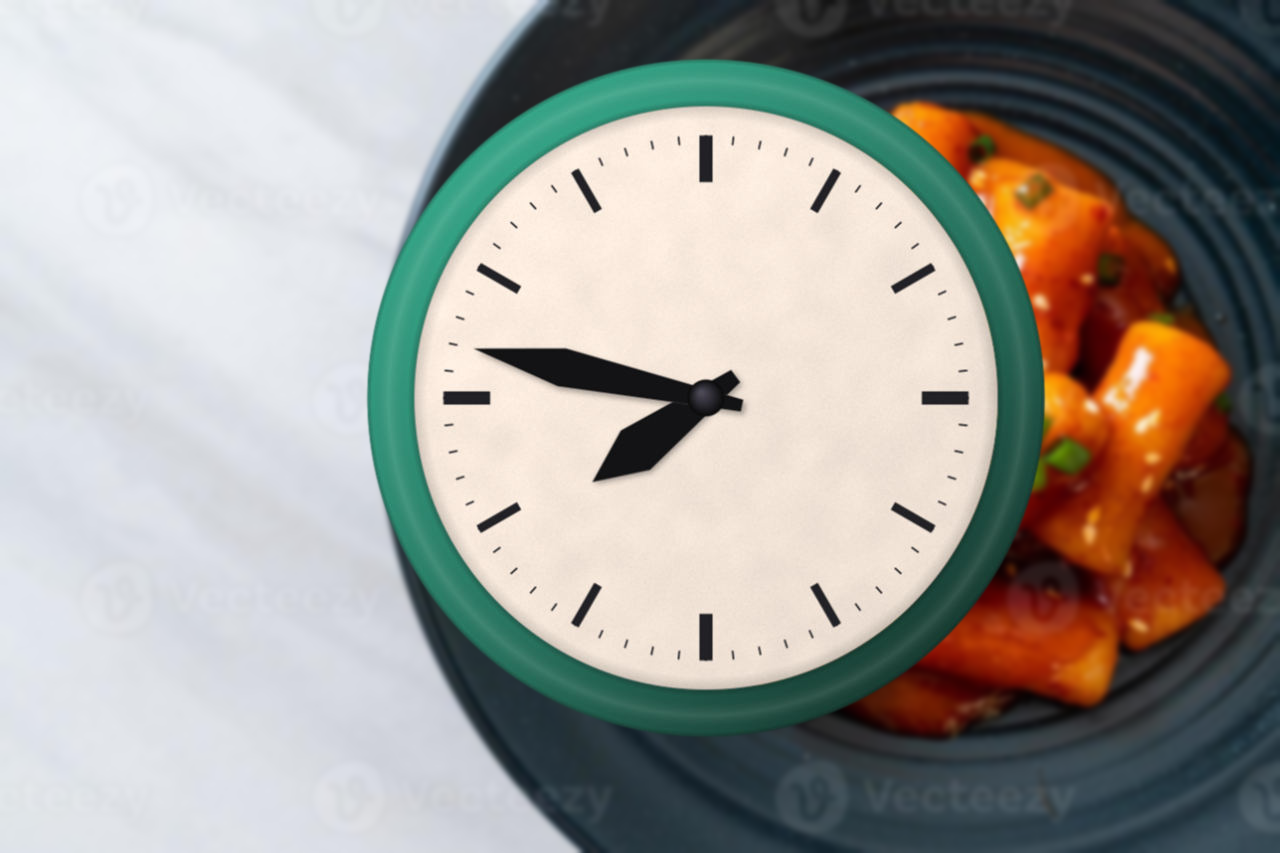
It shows 7.47
